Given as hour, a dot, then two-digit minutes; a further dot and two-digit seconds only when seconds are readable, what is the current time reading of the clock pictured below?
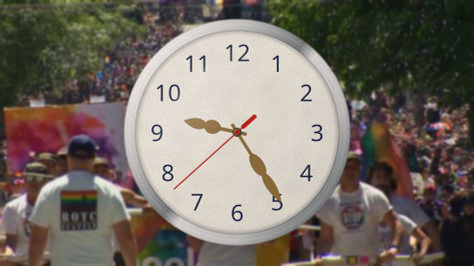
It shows 9.24.38
